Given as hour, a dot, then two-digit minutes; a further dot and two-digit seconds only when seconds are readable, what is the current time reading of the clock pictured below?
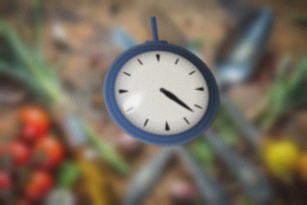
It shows 4.22
